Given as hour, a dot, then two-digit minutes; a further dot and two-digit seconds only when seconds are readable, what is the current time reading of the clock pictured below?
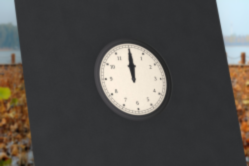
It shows 12.00
